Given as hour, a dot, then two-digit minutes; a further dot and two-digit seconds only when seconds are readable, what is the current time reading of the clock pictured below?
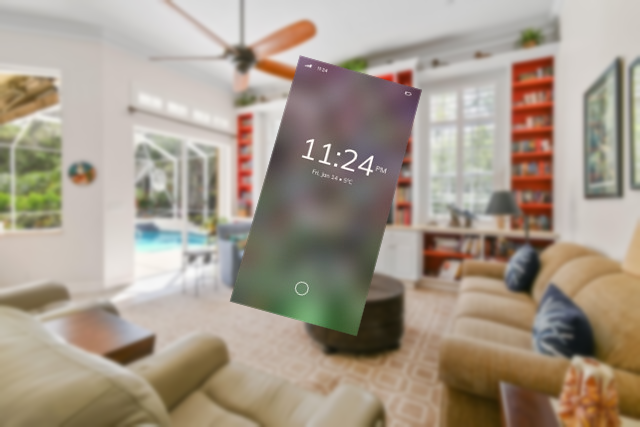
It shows 11.24
